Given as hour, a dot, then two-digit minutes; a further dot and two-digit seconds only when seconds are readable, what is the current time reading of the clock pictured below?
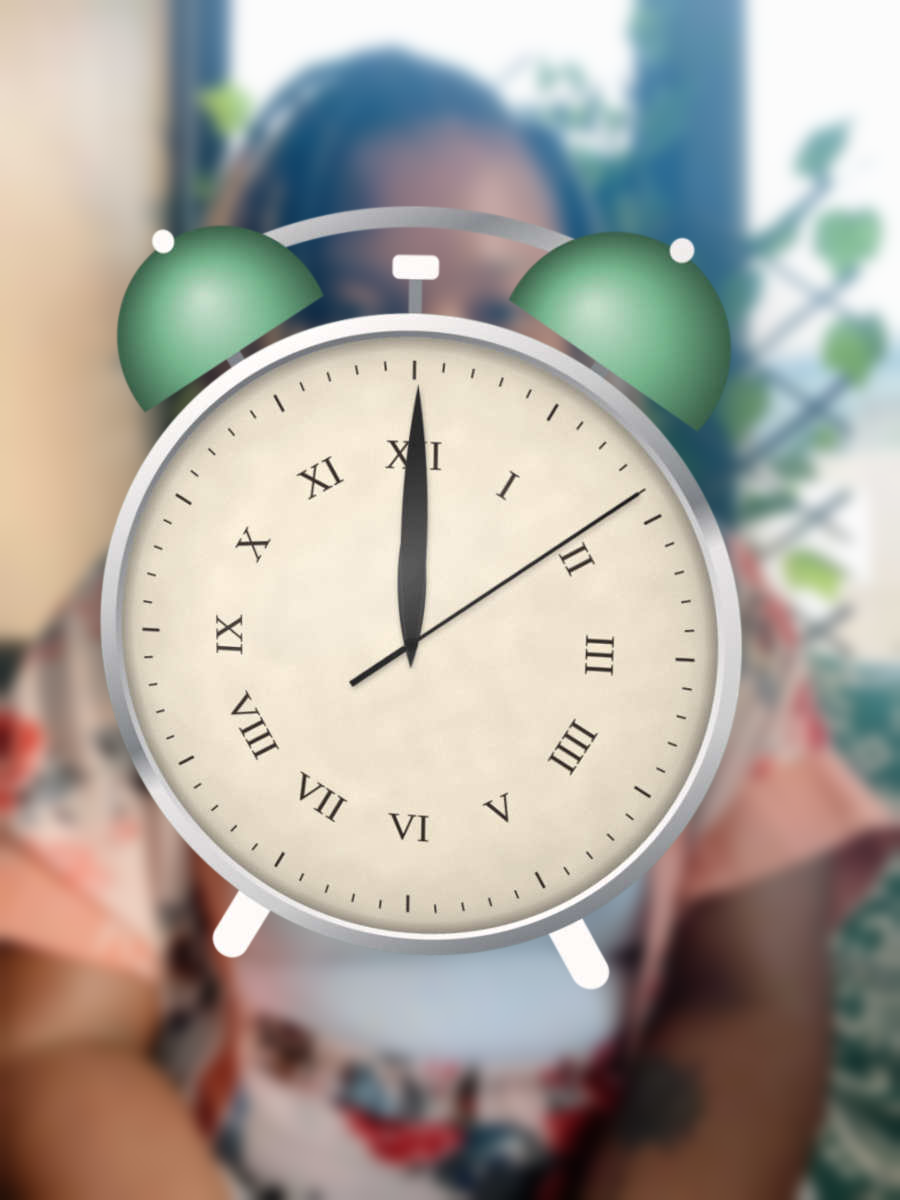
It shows 12.00.09
